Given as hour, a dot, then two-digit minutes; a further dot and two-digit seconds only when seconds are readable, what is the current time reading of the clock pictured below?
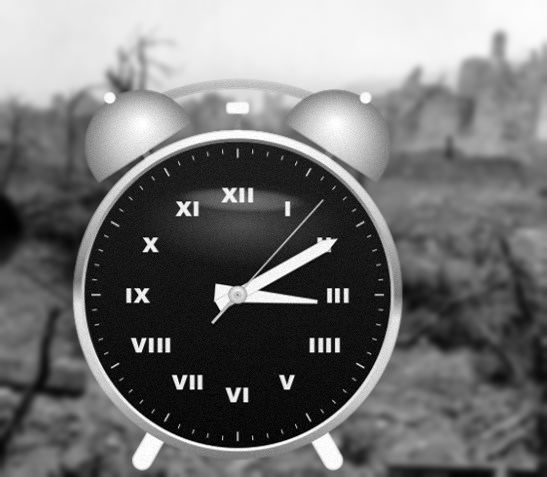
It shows 3.10.07
